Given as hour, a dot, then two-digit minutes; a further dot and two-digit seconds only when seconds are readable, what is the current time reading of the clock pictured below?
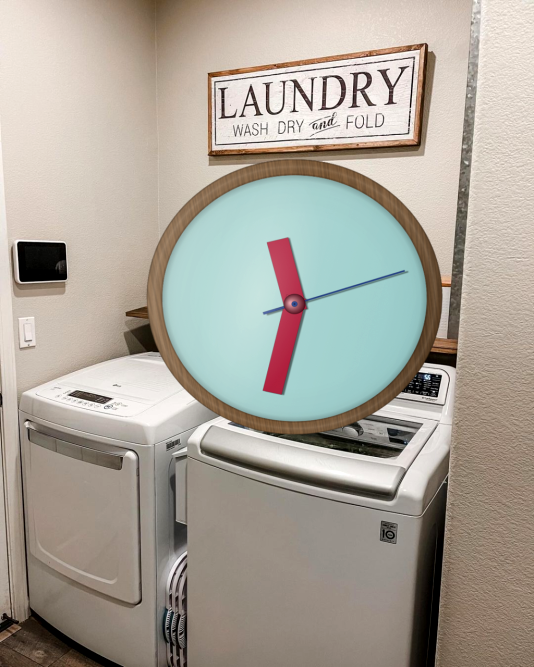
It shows 11.32.12
